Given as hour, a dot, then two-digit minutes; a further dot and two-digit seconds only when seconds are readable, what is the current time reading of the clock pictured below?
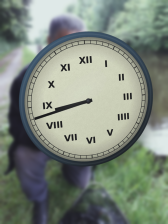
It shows 8.43
